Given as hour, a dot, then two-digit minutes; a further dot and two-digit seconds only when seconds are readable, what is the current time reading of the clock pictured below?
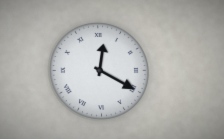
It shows 12.20
